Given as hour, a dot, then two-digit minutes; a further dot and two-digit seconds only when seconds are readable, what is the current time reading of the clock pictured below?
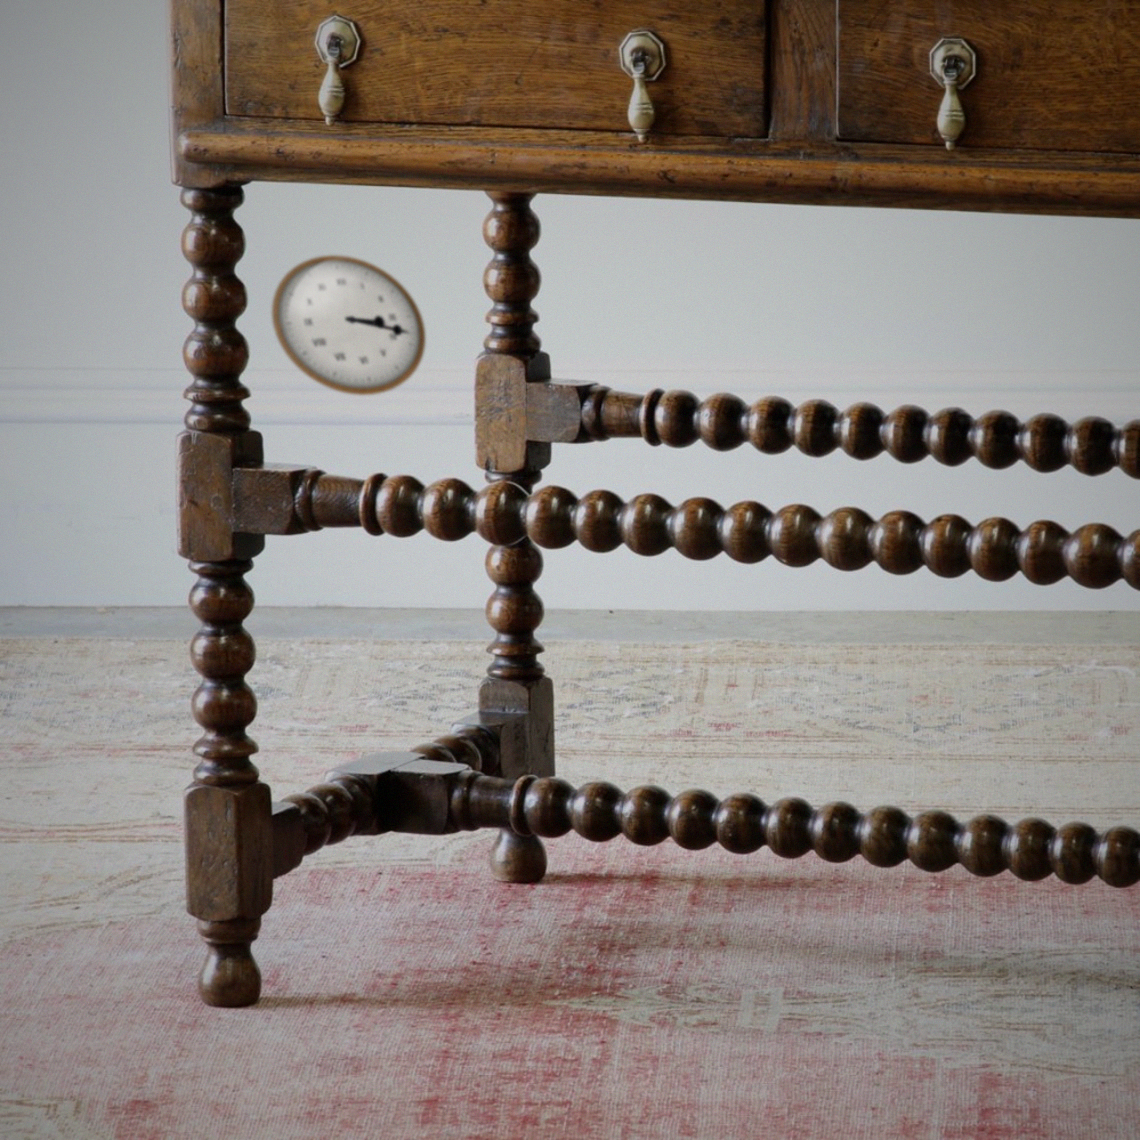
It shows 3.18
